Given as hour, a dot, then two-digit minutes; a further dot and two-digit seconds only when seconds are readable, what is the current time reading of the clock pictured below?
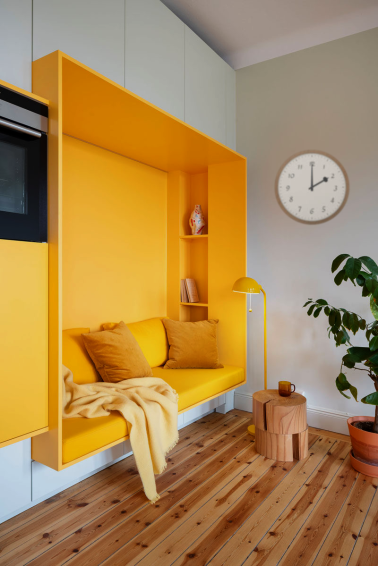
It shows 2.00
